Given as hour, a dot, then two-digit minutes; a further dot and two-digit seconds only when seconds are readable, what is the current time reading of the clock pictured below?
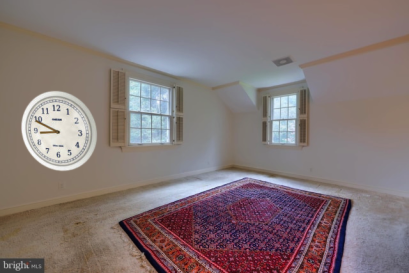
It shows 8.49
